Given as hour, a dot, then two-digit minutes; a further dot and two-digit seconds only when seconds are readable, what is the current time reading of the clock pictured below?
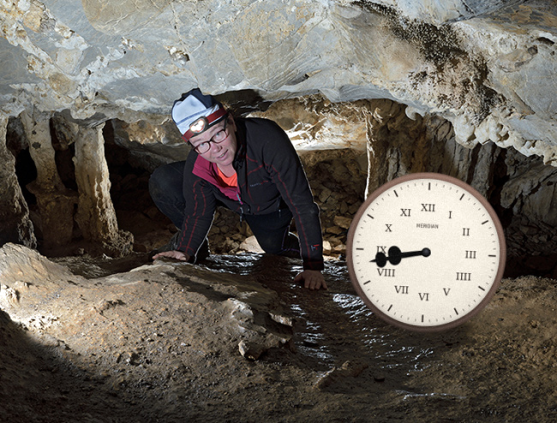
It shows 8.43
